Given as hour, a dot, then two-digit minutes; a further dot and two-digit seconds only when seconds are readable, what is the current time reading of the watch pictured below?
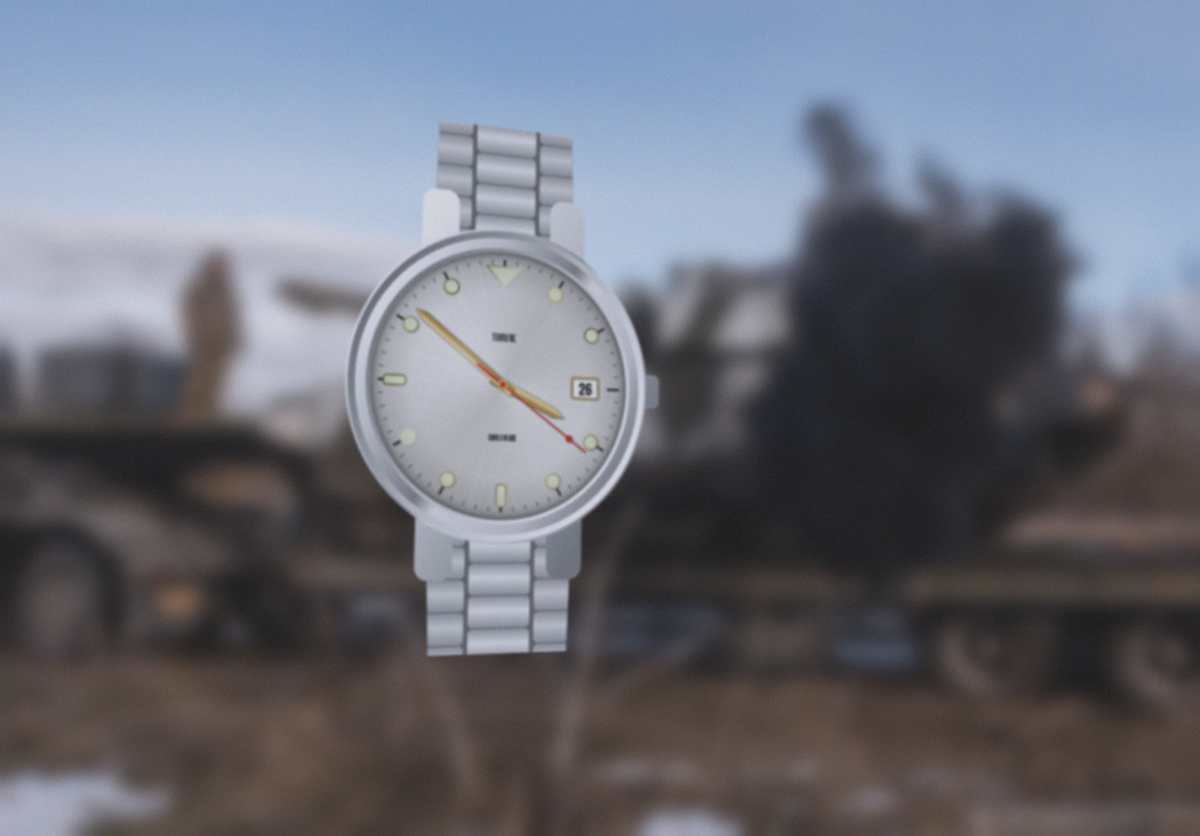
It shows 3.51.21
